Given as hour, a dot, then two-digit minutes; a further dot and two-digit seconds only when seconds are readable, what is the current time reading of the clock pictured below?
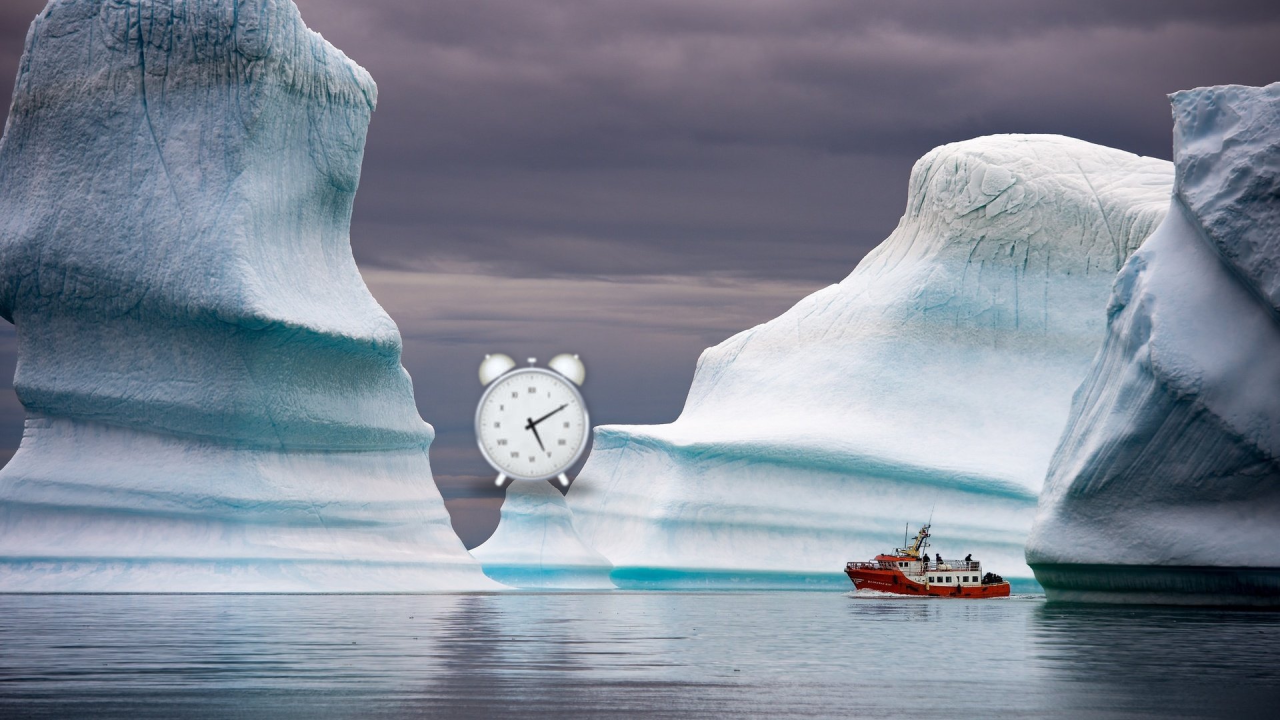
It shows 5.10
